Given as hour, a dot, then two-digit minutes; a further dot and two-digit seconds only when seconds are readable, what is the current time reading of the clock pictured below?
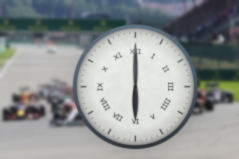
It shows 6.00
